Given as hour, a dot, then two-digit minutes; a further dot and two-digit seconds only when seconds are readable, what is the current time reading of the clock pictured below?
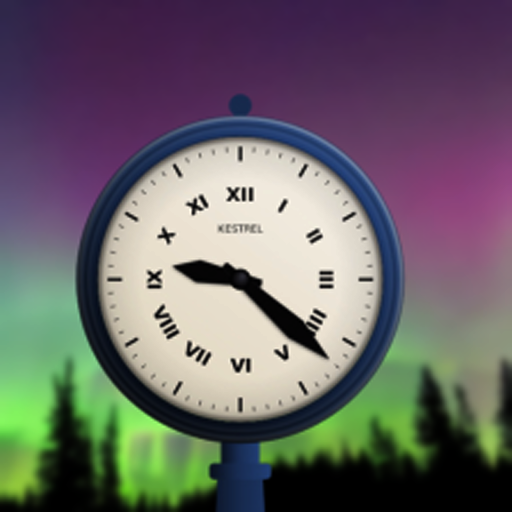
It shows 9.22
